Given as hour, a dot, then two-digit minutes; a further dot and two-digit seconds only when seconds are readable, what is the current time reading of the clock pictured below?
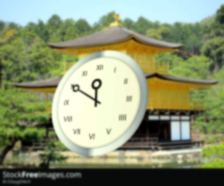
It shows 11.50
